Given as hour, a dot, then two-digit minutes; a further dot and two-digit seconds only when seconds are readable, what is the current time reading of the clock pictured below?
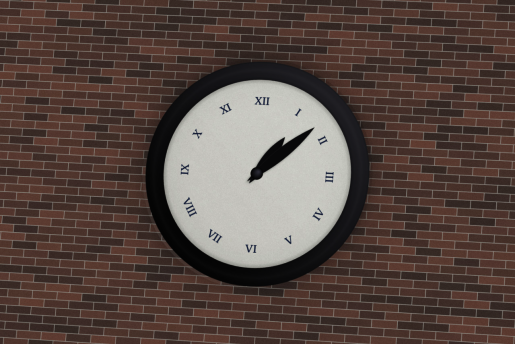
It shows 1.08
